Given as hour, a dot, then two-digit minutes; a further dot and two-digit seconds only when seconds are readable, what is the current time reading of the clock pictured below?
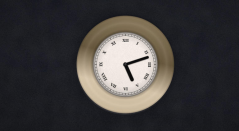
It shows 5.12
